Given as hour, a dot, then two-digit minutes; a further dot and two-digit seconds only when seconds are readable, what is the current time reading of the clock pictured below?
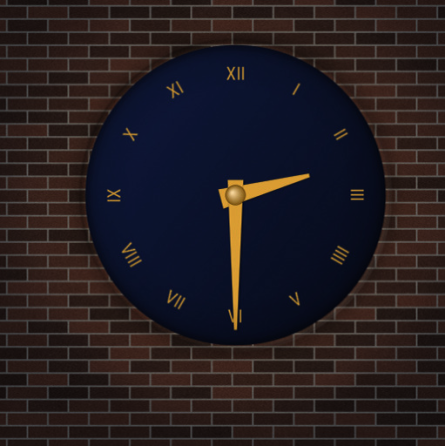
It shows 2.30
